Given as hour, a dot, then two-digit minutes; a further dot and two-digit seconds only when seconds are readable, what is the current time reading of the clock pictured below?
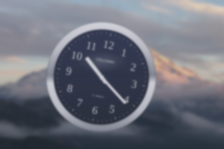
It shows 10.21
